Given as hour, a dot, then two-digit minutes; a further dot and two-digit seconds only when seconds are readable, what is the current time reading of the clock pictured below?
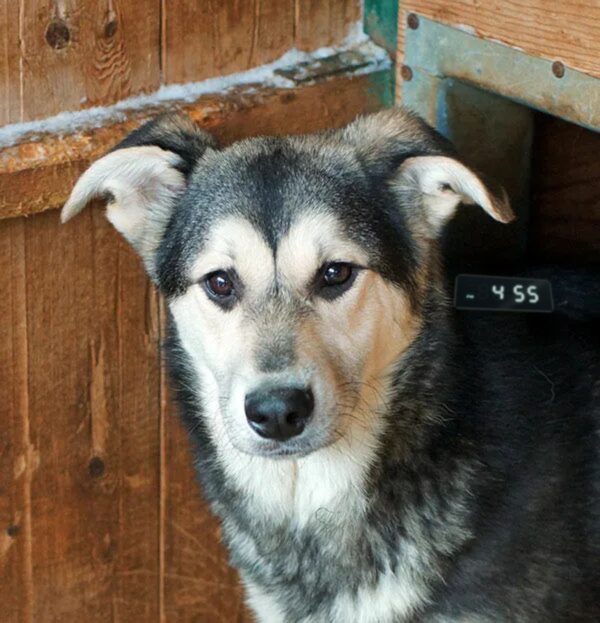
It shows 4.55
